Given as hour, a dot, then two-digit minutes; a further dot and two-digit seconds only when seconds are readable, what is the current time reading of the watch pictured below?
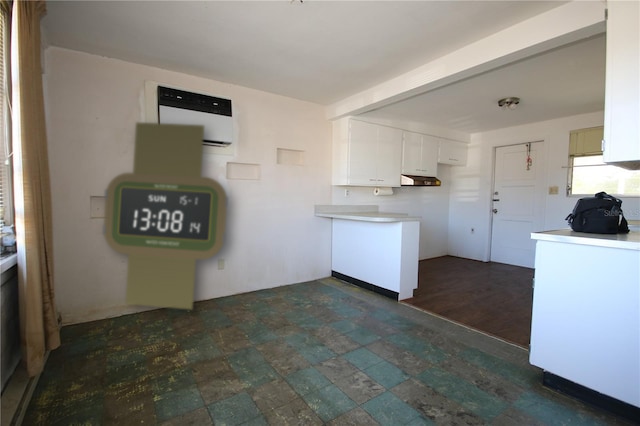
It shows 13.08.14
